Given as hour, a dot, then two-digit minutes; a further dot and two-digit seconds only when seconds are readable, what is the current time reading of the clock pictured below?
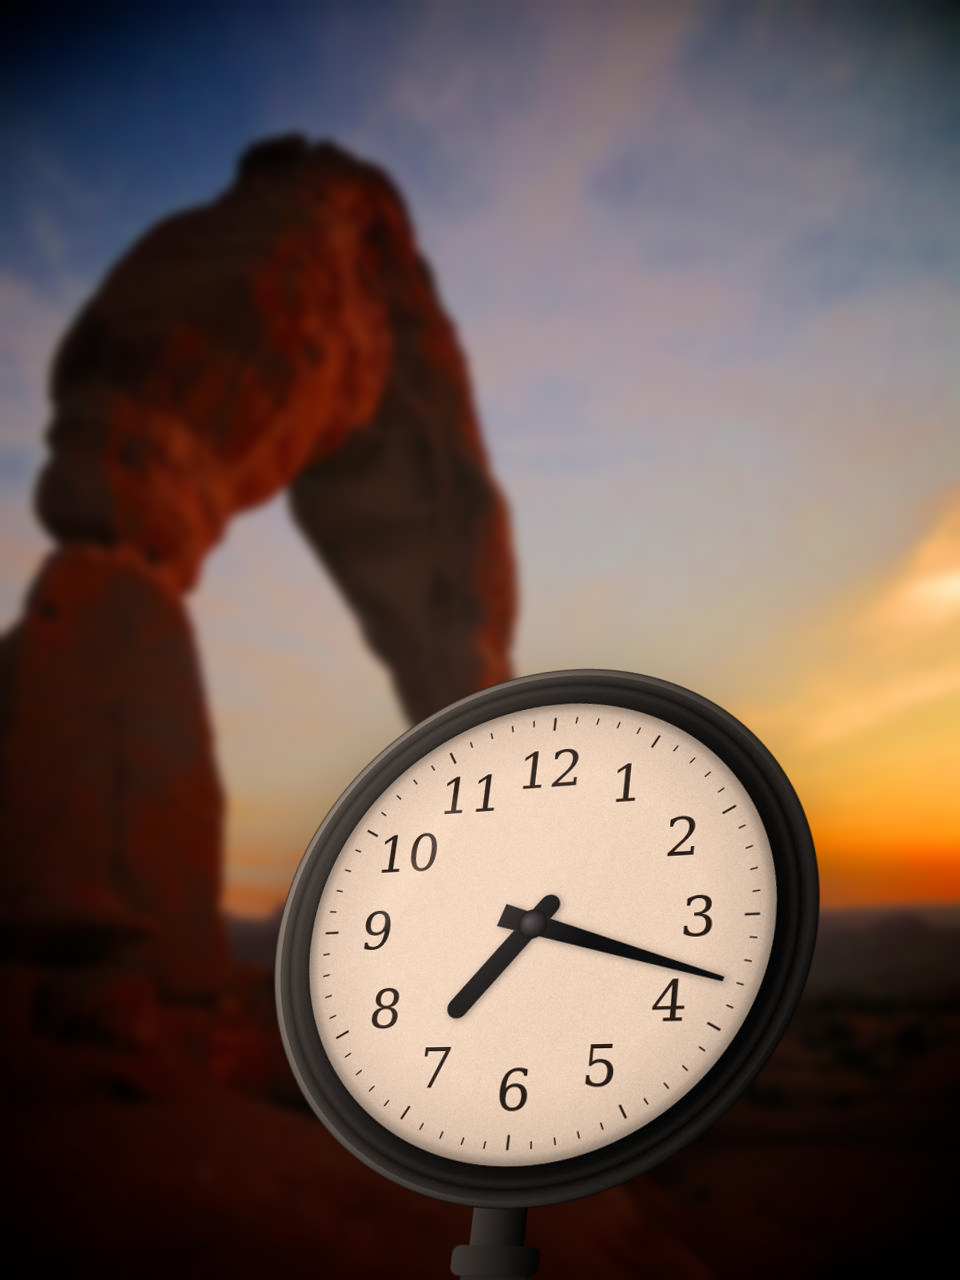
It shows 7.18
